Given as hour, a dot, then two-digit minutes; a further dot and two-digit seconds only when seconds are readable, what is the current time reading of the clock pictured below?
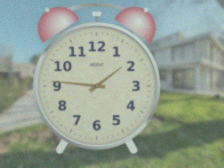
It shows 1.46
